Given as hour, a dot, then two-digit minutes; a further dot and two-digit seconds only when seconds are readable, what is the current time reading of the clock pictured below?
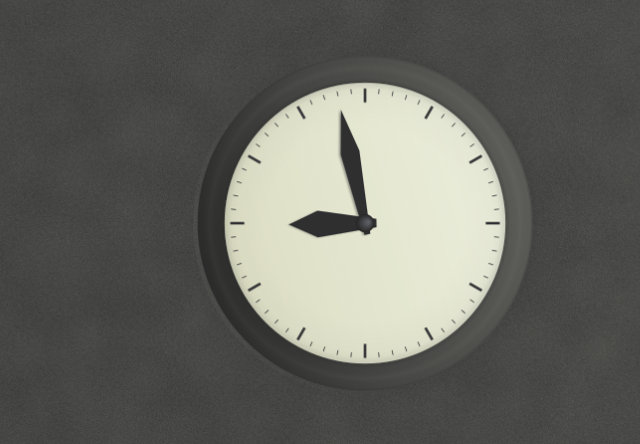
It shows 8.58
